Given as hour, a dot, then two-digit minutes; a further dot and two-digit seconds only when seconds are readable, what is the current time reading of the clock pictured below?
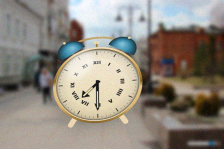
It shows 7.30
